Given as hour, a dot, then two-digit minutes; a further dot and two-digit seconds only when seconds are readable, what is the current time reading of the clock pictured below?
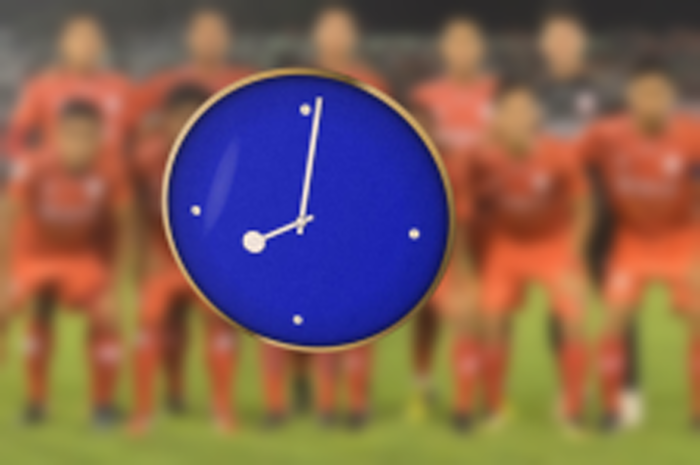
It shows 8.01
